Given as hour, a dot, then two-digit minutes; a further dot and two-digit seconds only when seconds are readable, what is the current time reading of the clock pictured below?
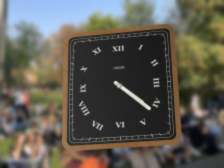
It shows 4.22
